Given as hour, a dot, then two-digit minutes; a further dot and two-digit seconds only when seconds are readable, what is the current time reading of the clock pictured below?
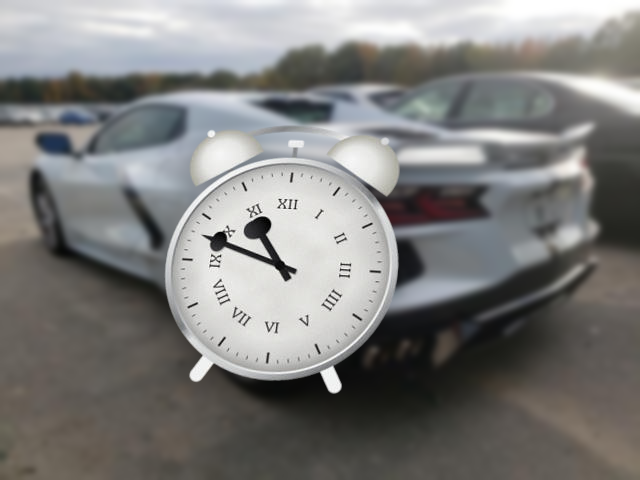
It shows 10.48
